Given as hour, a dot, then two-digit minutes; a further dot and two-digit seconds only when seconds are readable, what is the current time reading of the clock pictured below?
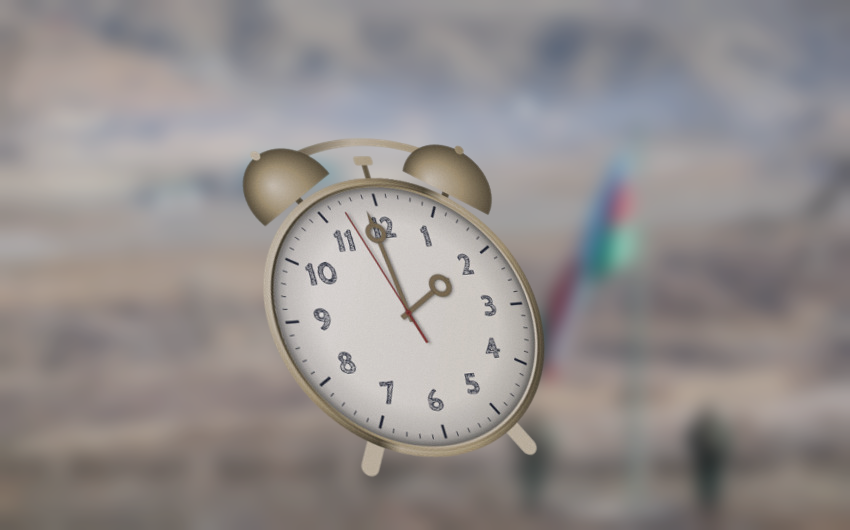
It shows 1.58.57
